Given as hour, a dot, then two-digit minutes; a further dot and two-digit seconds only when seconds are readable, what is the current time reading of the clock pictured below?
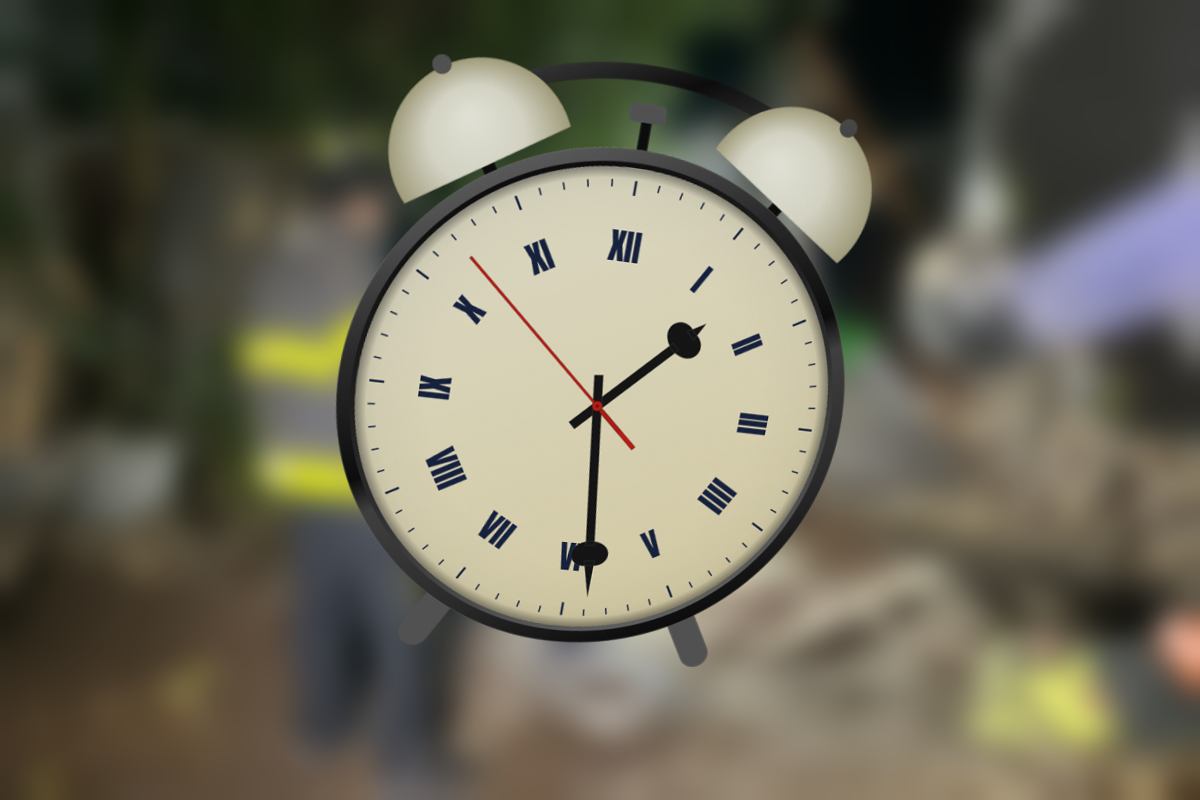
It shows 1.28.52
